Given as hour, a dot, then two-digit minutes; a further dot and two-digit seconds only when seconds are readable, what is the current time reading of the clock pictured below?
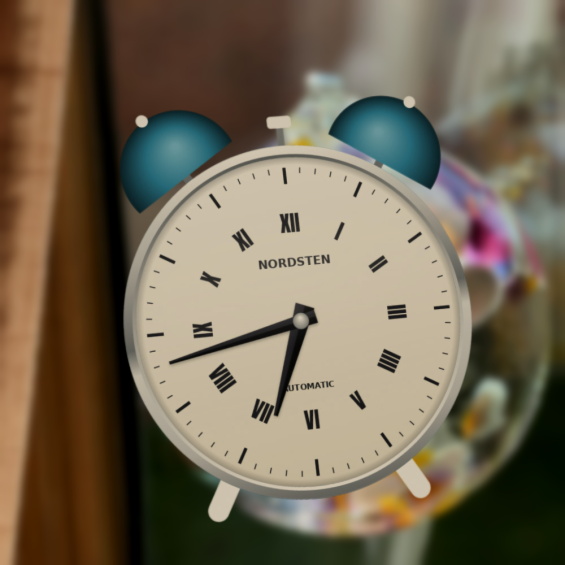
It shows 6.43
